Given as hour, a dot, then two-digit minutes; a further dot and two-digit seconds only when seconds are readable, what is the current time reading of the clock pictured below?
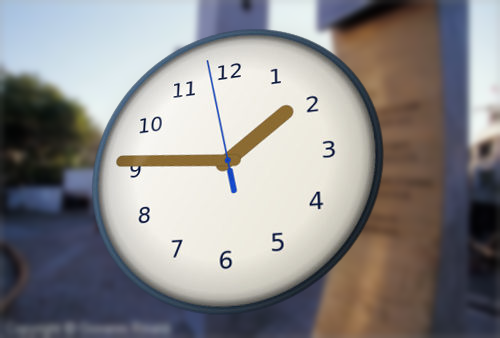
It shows 1.45.58
